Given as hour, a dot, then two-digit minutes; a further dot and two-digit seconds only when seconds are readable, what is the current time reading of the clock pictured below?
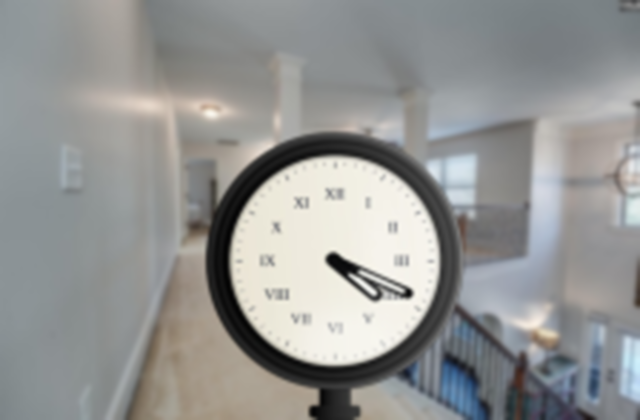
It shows 4.19
